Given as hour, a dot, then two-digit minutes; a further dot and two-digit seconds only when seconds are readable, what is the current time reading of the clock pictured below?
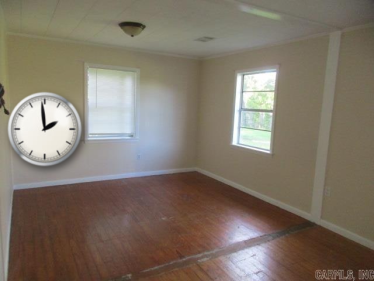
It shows 1.59
